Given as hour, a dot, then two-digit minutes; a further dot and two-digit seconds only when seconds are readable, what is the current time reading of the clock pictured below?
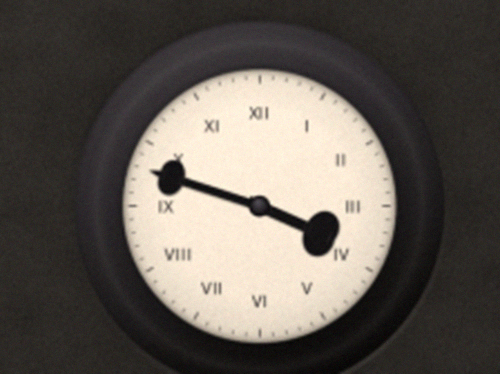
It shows 3.48
